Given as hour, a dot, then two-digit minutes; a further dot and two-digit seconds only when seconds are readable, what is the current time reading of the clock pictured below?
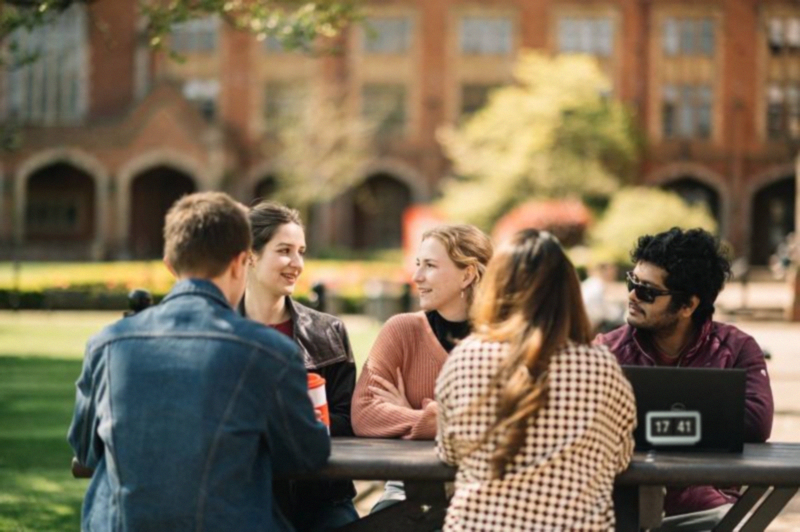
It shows 17.41
